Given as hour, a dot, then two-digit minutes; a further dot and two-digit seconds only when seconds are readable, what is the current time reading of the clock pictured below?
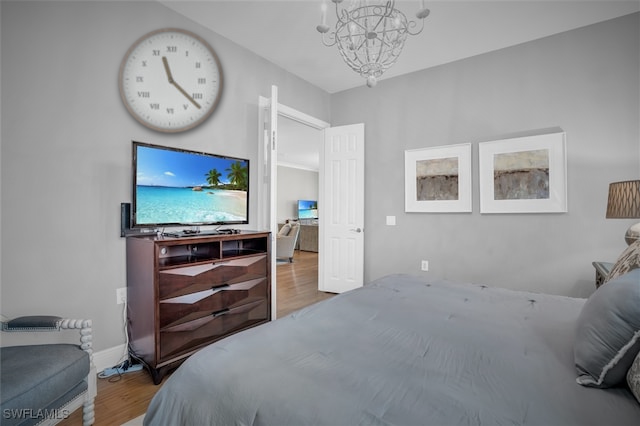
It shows 11.22
